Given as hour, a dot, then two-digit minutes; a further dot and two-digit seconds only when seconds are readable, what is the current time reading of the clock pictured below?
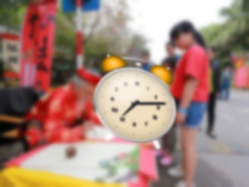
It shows 7.13
